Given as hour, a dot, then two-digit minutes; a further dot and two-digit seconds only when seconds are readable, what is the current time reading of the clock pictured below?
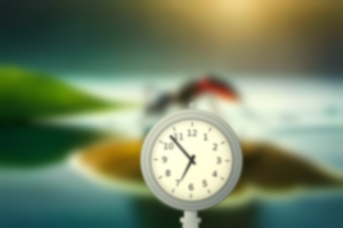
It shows 6.53
